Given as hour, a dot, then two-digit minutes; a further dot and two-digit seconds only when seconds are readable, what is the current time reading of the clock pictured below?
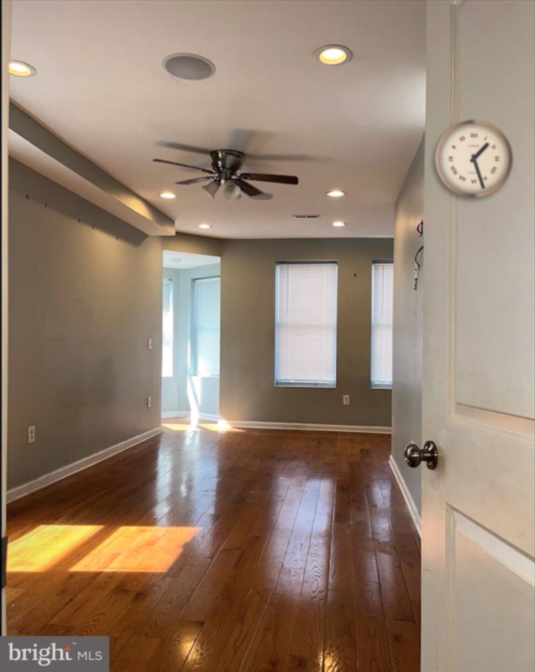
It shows 1.27
